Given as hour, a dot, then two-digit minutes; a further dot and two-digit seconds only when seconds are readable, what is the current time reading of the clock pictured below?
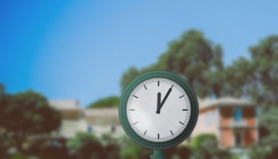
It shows 12.05
